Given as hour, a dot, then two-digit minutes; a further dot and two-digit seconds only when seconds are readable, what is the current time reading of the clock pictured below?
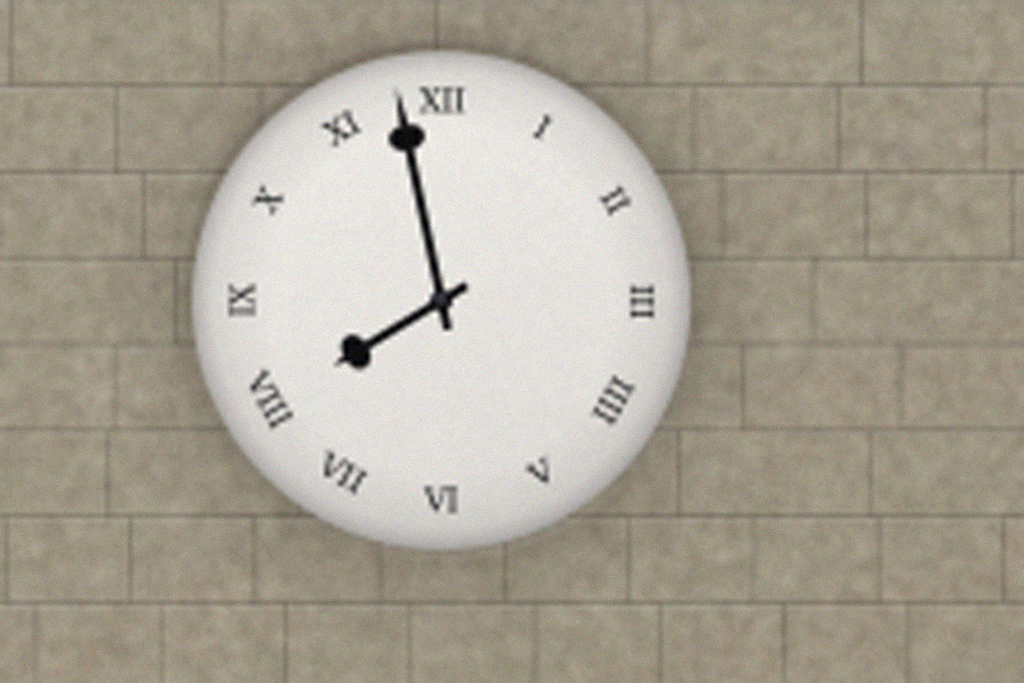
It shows 7.58
